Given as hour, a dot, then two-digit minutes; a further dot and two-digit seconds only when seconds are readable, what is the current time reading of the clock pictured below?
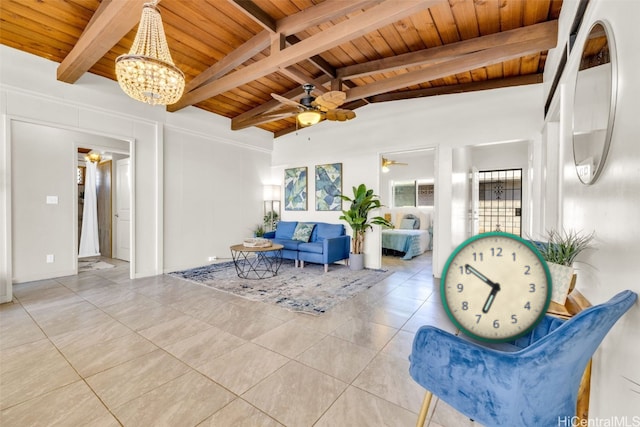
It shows 6.51
